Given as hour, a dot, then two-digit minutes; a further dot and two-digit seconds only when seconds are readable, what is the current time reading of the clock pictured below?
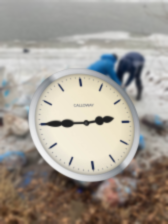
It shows 2.45
